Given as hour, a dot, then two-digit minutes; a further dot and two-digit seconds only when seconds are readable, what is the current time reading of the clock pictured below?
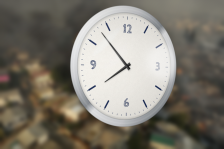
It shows 7.53
